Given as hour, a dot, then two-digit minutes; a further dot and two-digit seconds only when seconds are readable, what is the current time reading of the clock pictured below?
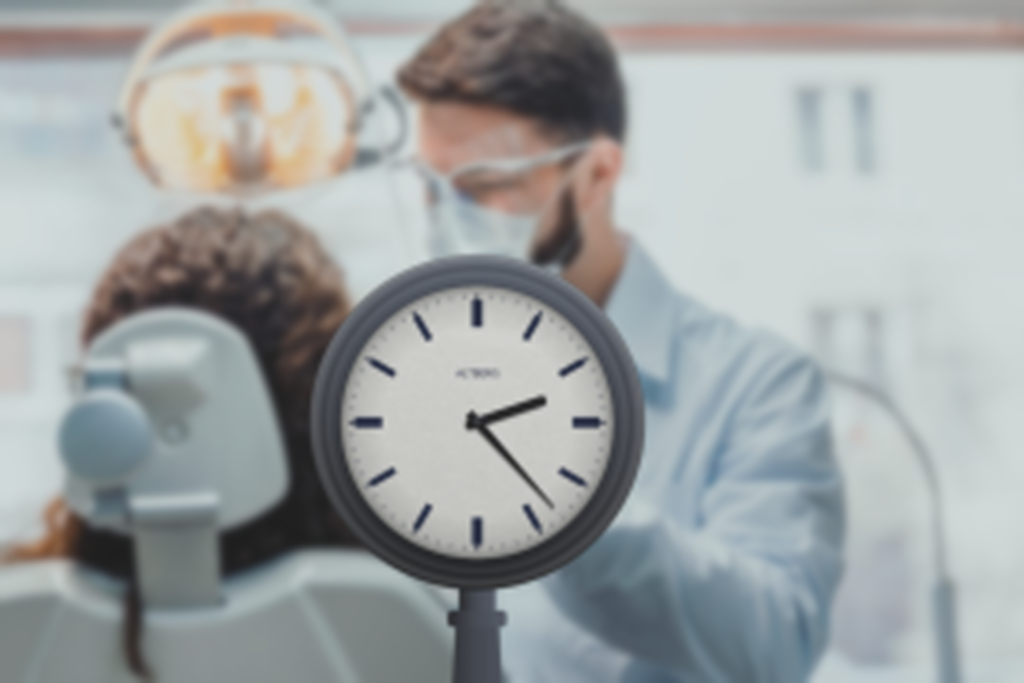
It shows 2.23
